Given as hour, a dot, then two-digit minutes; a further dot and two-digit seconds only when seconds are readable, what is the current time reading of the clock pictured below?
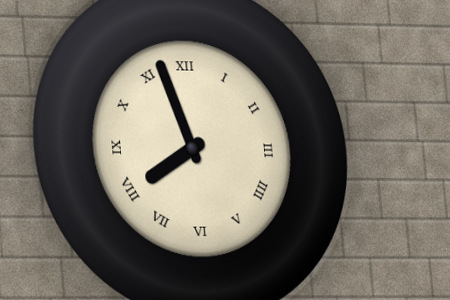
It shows 7.57
